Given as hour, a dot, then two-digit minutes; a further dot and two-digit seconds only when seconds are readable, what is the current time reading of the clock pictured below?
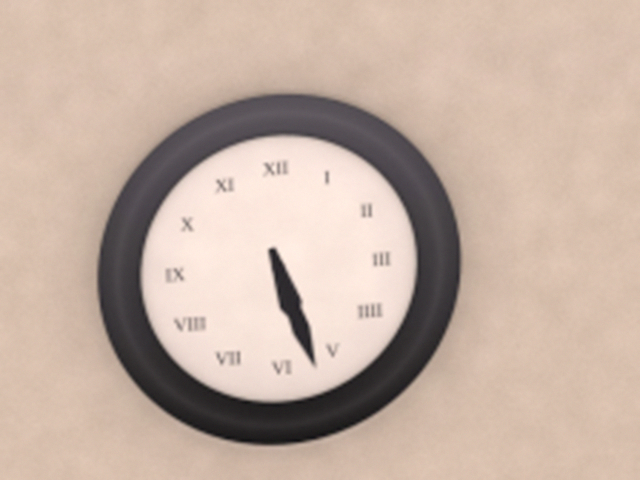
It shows 5.27
